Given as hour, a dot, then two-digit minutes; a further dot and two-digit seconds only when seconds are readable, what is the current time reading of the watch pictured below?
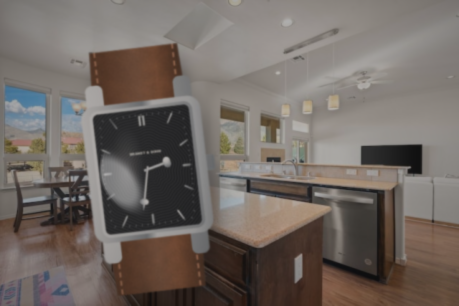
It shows 2.32
